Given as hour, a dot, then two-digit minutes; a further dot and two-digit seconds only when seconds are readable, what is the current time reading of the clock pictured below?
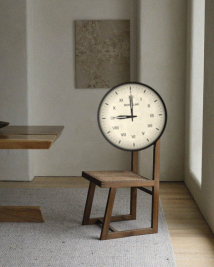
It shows 9.00
